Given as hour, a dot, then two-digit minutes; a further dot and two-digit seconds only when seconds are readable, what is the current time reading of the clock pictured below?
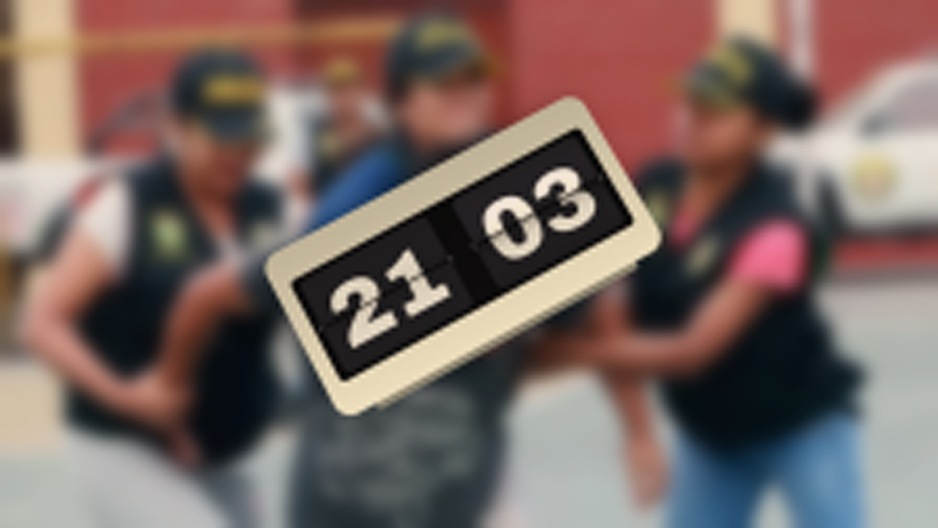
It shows 21.03
